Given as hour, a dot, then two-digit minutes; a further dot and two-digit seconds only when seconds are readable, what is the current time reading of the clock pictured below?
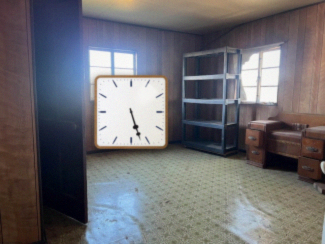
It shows 5.27
